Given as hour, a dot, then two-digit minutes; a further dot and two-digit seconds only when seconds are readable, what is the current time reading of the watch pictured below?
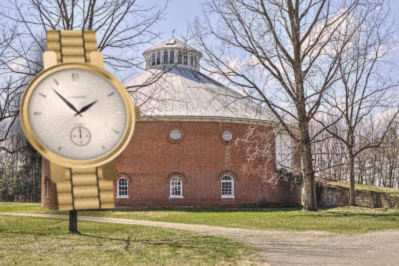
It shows 1.53
